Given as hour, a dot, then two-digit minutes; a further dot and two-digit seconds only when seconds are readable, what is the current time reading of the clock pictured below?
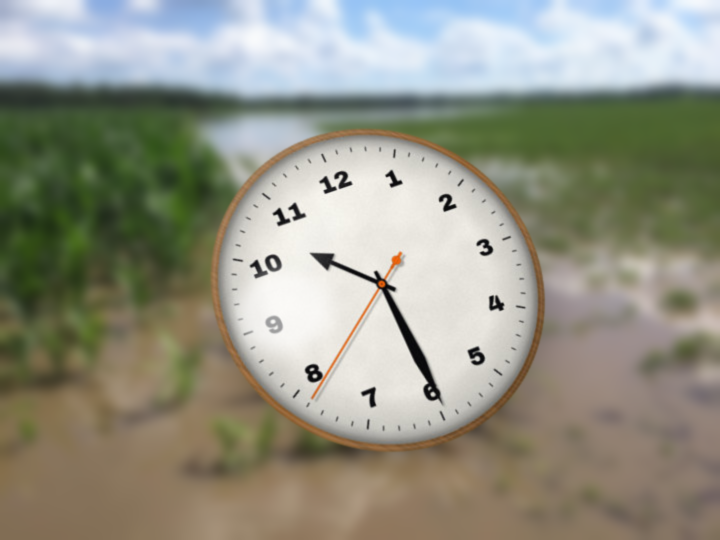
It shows 10.29.39
